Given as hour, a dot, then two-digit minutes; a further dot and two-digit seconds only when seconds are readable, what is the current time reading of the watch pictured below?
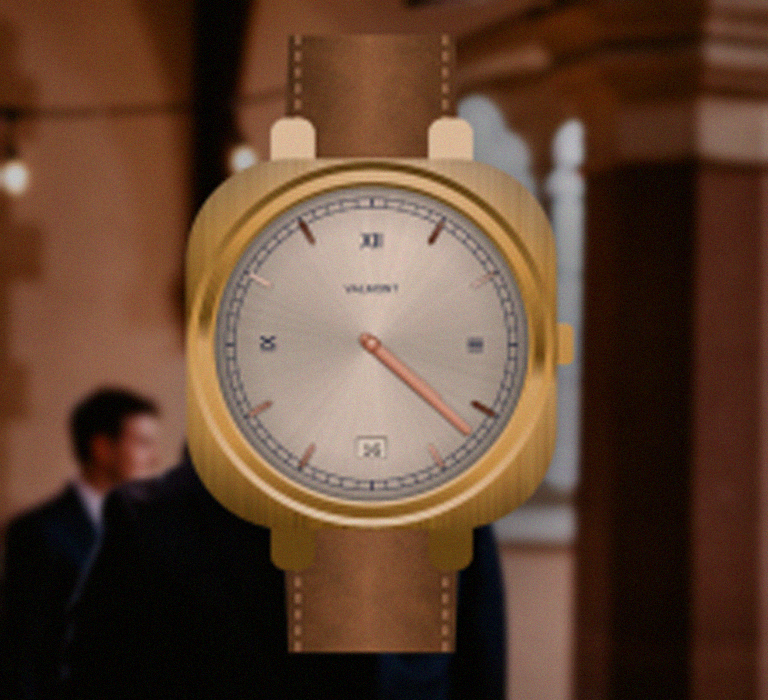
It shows 4.22
